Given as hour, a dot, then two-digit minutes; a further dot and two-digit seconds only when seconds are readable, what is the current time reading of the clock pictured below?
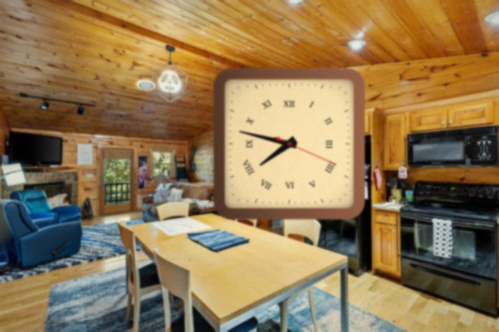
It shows 7.47.19
